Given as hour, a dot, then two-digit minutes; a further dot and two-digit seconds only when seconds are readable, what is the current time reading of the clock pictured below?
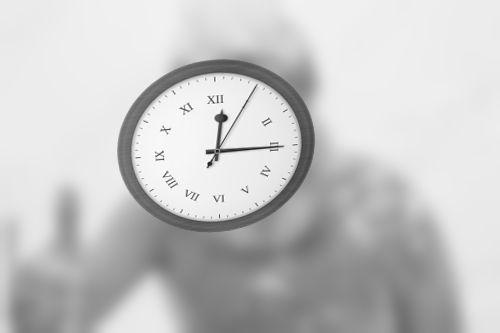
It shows 12.15.05
